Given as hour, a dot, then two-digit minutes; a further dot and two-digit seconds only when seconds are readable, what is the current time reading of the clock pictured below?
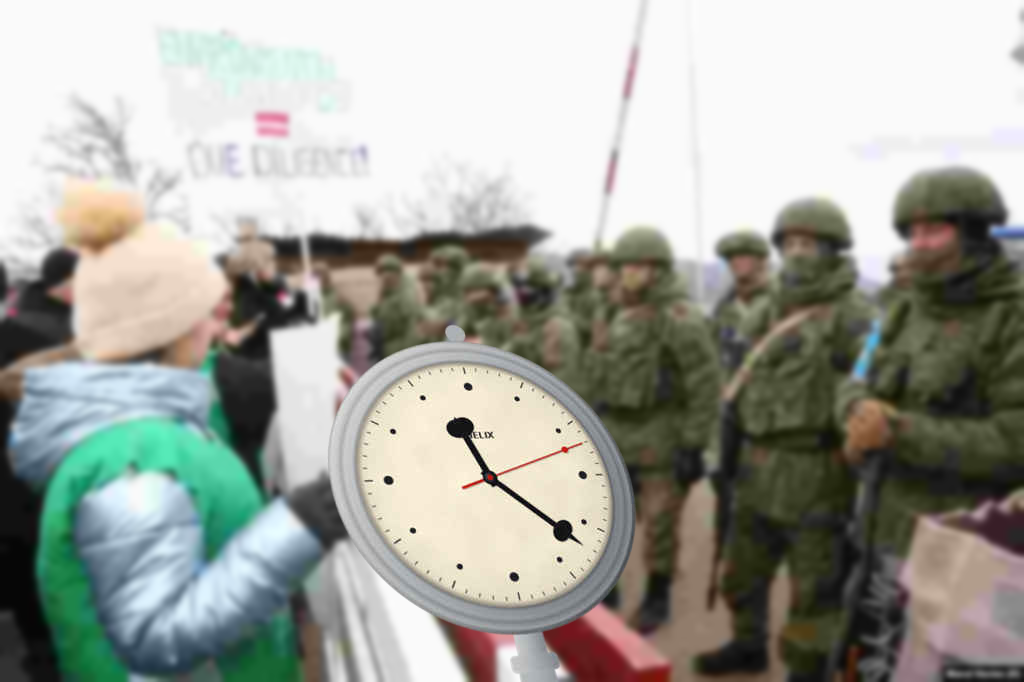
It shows 11.22.12
